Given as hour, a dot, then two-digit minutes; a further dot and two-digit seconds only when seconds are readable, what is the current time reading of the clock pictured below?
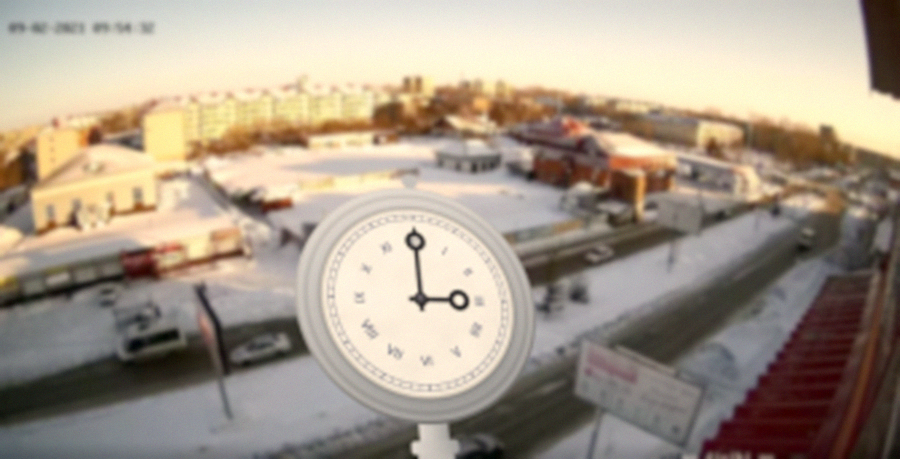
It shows 3.00
